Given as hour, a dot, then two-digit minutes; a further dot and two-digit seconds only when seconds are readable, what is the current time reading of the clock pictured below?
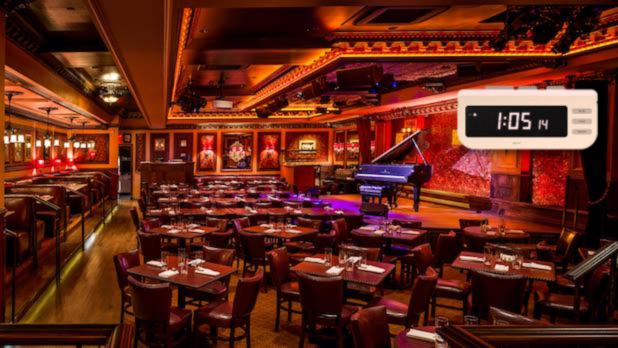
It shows 1.05
